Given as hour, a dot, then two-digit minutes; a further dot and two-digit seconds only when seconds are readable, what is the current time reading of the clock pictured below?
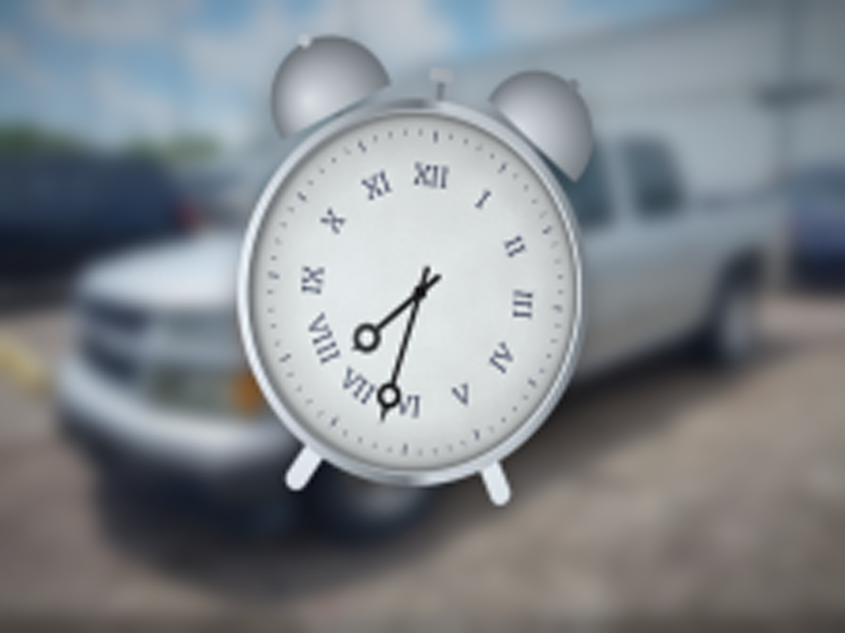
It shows 7.32
